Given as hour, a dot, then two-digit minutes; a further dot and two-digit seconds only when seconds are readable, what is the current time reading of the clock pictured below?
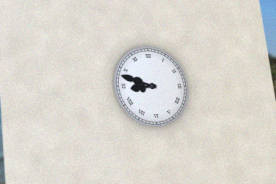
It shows 8.48
